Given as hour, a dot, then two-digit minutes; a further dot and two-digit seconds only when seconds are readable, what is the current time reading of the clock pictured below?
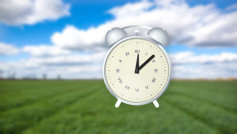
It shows 12.08
